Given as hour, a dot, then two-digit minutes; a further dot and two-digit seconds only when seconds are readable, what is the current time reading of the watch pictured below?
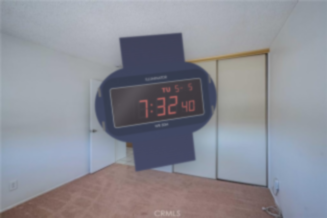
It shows 7.32.40
